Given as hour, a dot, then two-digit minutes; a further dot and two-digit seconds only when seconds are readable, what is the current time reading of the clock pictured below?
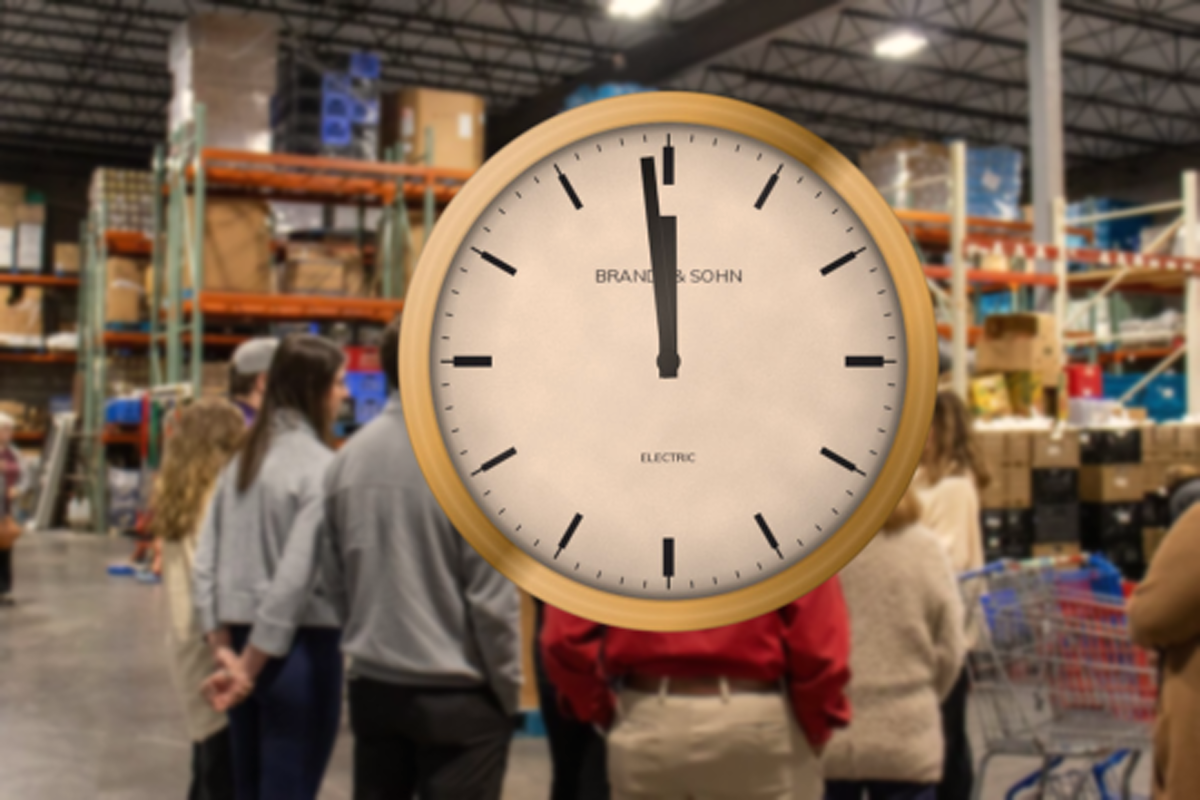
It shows 11.59
